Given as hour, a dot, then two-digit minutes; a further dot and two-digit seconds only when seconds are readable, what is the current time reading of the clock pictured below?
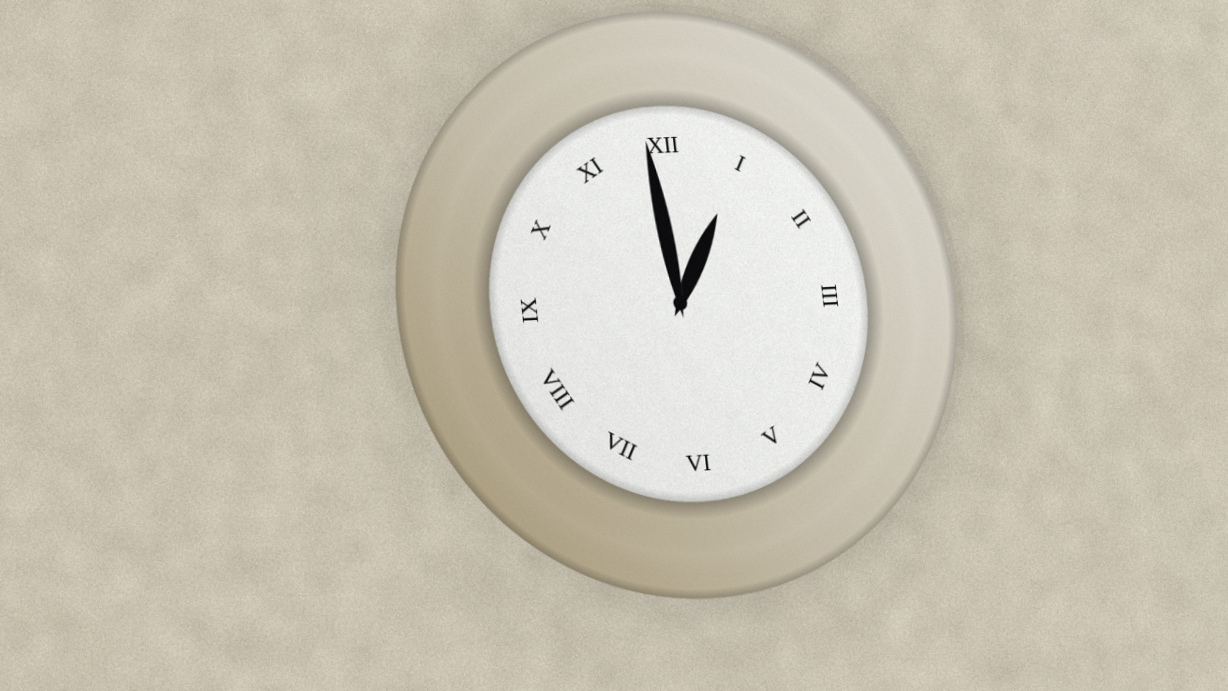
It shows 12.59
